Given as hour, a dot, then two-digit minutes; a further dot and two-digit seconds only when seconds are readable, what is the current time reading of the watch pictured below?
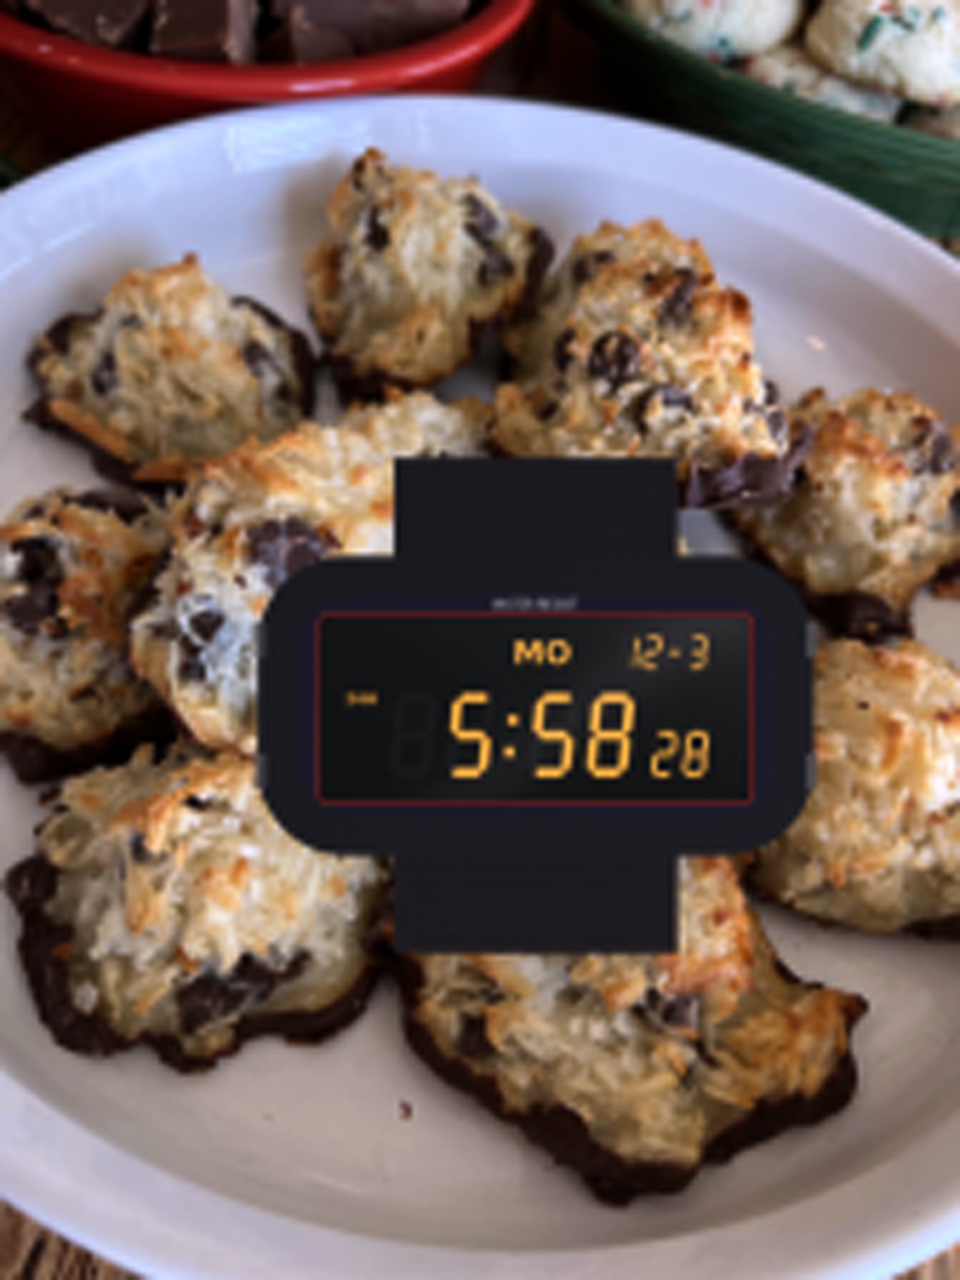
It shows 5.58.28
